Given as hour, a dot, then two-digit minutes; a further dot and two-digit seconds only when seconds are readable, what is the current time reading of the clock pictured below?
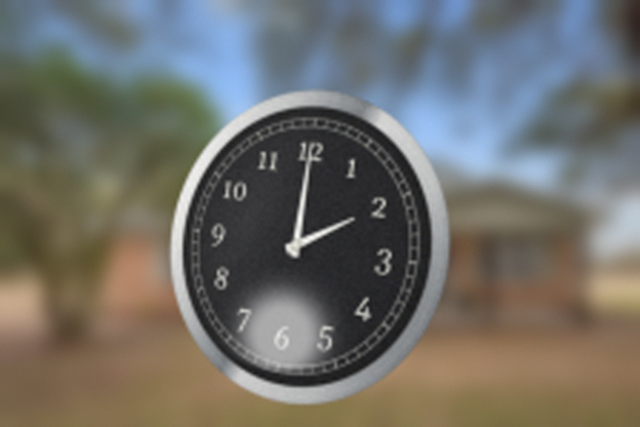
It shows 2.00
